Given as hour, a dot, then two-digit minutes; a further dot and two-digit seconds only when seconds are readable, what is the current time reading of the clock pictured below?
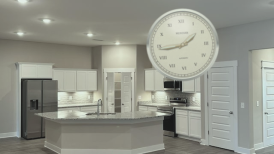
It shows 1.44
